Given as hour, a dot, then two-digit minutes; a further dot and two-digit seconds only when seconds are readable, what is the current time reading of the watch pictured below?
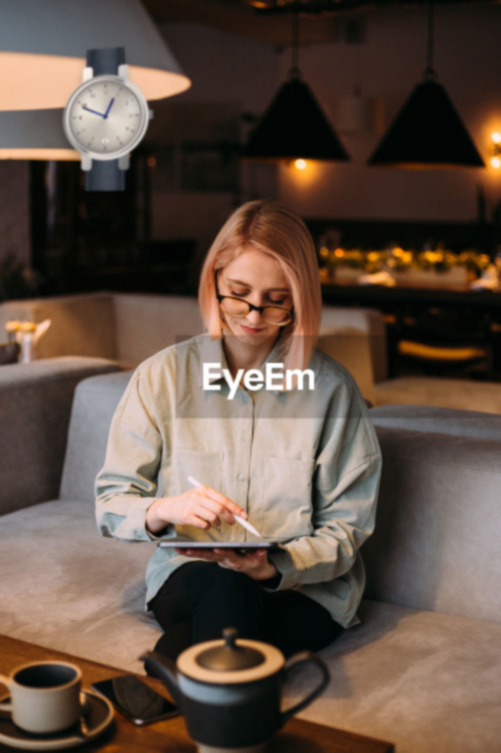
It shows 12.49
